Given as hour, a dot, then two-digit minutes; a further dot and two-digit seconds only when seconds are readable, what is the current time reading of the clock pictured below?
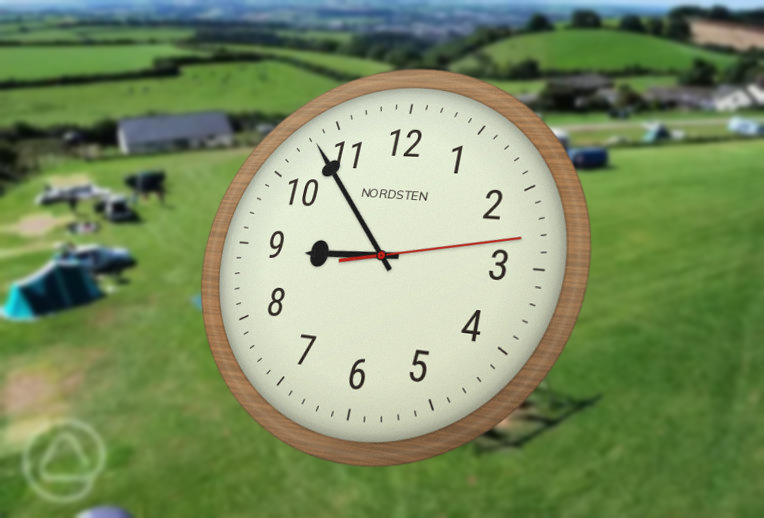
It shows 8.53.13
